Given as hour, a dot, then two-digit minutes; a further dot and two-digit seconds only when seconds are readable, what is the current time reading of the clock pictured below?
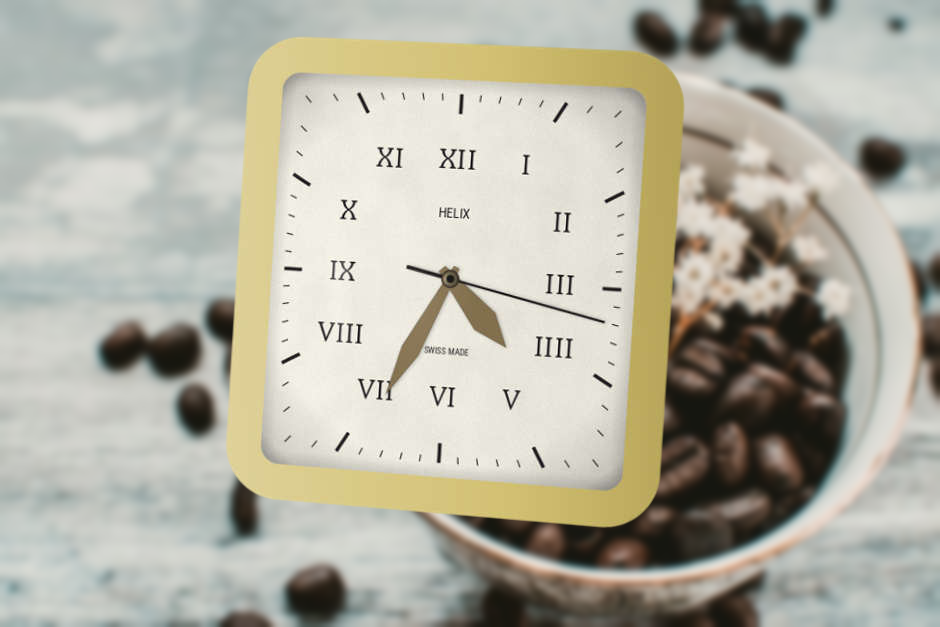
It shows 4.34.17
